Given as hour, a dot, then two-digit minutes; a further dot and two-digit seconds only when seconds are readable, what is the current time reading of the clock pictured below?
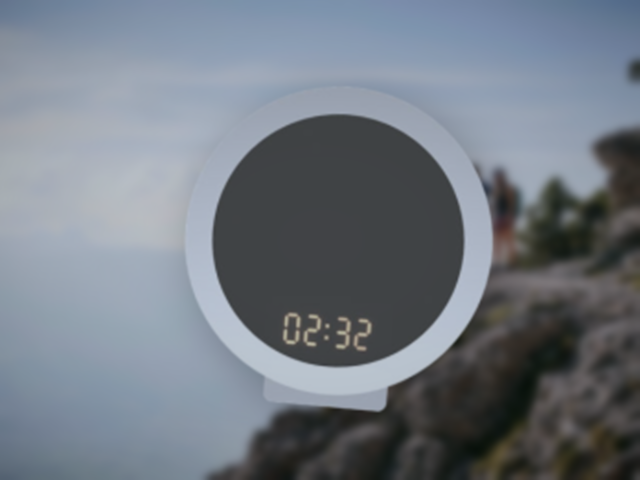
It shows 2.32
